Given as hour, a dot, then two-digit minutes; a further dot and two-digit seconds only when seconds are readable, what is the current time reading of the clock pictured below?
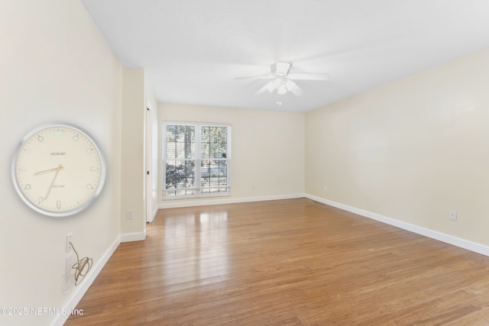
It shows 8.34
